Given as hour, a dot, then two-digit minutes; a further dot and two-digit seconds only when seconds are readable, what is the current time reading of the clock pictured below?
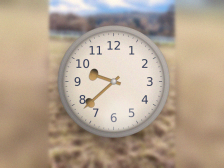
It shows 9.38
